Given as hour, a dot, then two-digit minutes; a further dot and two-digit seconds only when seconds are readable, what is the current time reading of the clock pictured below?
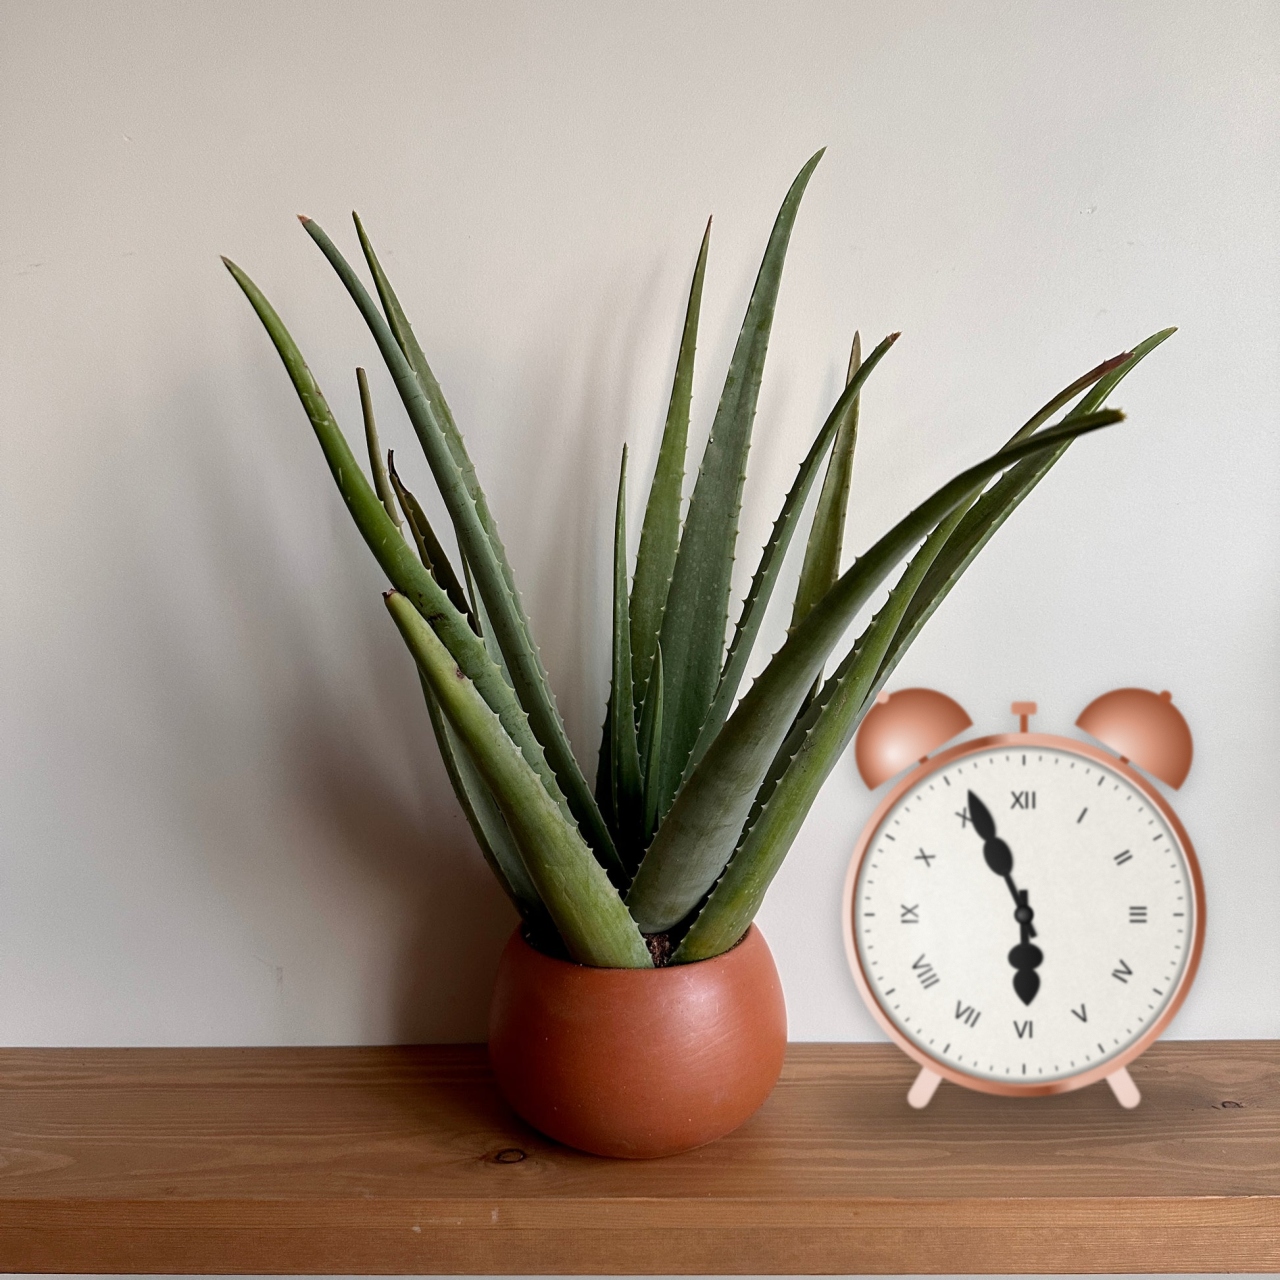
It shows 5.56
